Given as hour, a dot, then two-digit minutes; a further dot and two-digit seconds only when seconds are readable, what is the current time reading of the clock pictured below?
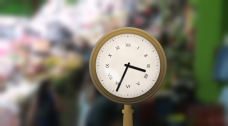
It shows 3.34
